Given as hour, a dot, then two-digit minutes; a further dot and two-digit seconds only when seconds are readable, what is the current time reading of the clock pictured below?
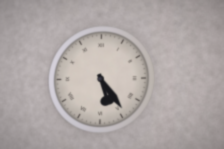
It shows 5.24
